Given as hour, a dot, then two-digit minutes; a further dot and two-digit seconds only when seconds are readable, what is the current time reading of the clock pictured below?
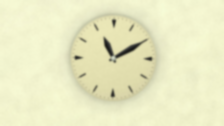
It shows 11.10
